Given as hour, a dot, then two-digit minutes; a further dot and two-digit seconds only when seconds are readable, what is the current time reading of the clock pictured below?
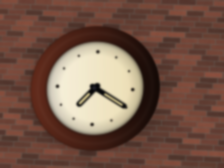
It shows 7.20
